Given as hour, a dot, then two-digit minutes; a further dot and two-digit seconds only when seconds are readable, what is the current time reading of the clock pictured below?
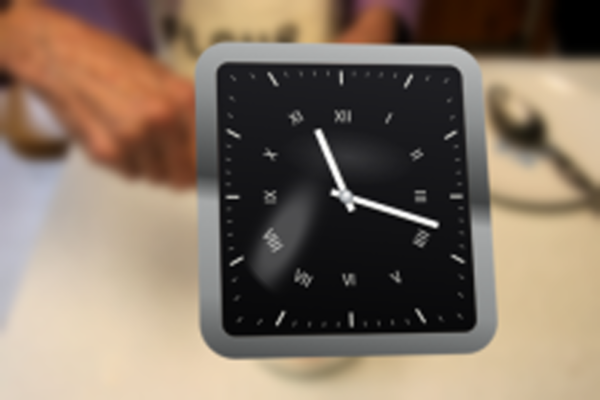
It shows 11.18
